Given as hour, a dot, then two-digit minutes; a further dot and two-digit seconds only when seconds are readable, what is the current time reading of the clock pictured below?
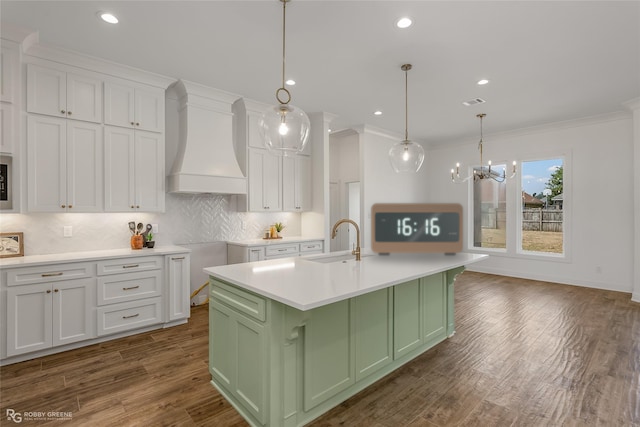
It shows 16.16
